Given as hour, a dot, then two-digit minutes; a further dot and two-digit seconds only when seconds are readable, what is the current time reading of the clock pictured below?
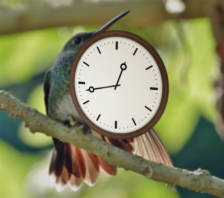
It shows 12.43
